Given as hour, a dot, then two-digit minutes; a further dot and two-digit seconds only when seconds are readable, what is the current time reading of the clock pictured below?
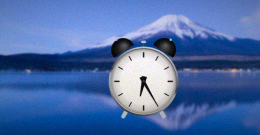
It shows 6.25
